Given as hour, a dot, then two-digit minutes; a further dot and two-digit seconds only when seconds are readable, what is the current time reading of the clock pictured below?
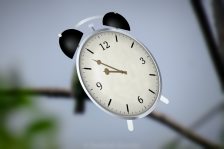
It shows 9.53
